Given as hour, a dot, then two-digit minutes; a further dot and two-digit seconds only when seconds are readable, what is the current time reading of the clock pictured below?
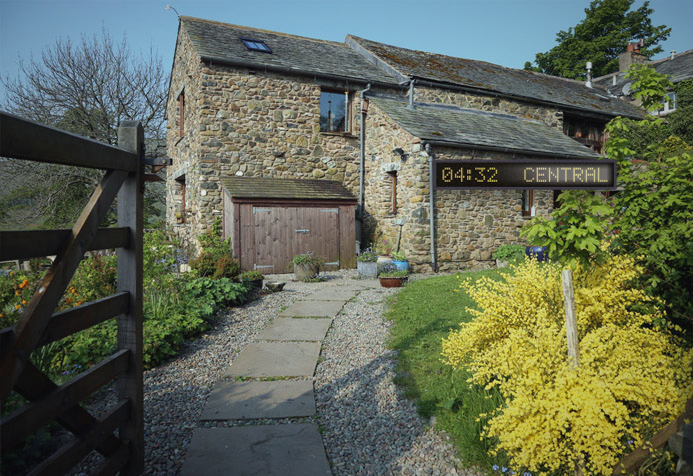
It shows 4.32
